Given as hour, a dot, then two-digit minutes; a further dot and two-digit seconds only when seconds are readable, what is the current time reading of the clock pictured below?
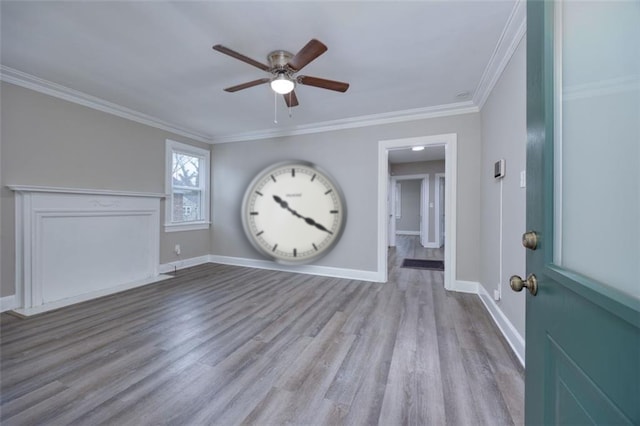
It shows 10.20
